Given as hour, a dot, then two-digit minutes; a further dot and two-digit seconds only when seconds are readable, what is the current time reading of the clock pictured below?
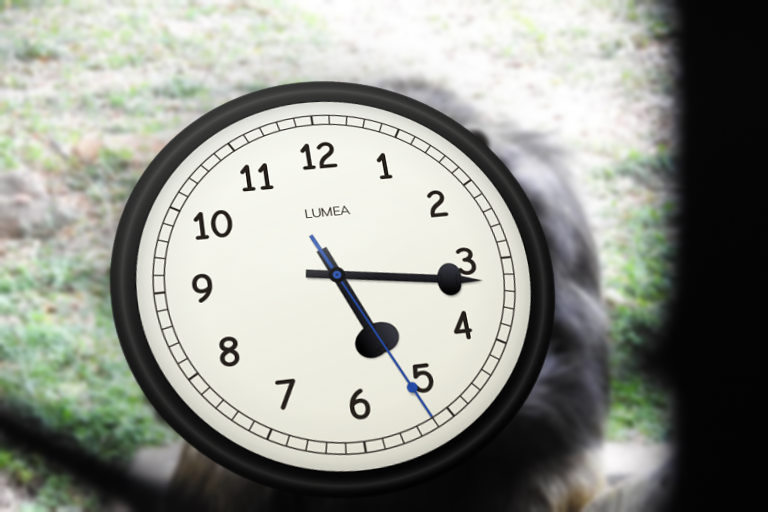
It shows 5.16.26
